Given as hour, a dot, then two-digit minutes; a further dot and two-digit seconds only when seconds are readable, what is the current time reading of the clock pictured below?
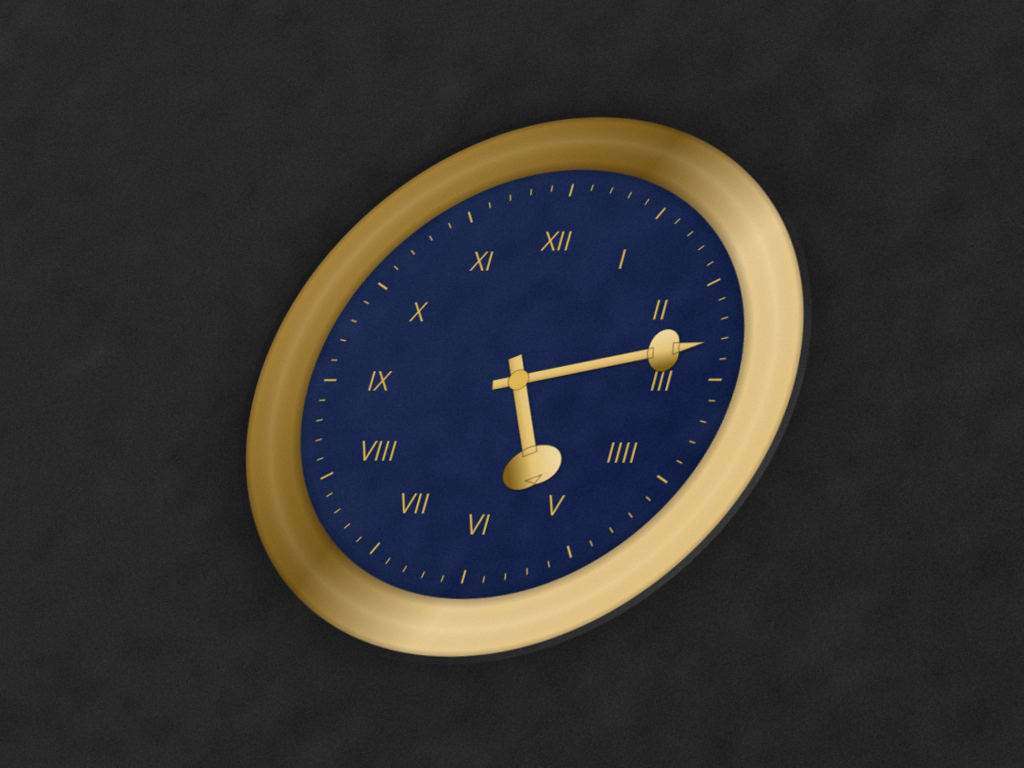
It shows 5.13
